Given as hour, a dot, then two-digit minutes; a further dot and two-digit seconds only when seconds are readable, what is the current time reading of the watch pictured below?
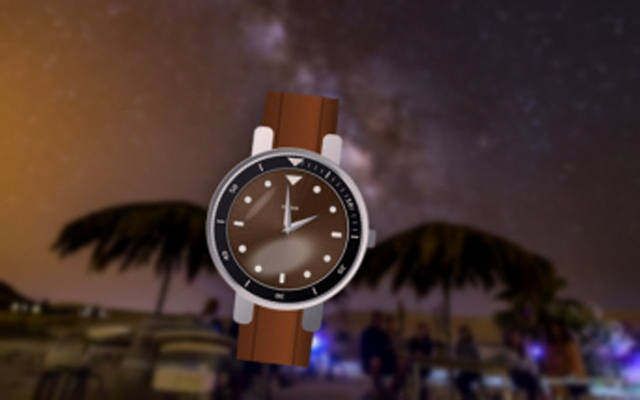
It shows 1.59
